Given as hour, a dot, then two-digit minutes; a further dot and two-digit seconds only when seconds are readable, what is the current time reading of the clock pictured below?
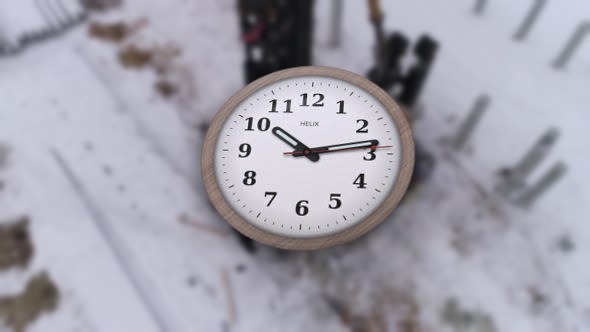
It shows 10.13.14
